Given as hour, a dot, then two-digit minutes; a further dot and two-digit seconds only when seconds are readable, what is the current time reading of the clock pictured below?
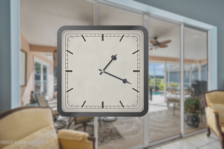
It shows 1.19
